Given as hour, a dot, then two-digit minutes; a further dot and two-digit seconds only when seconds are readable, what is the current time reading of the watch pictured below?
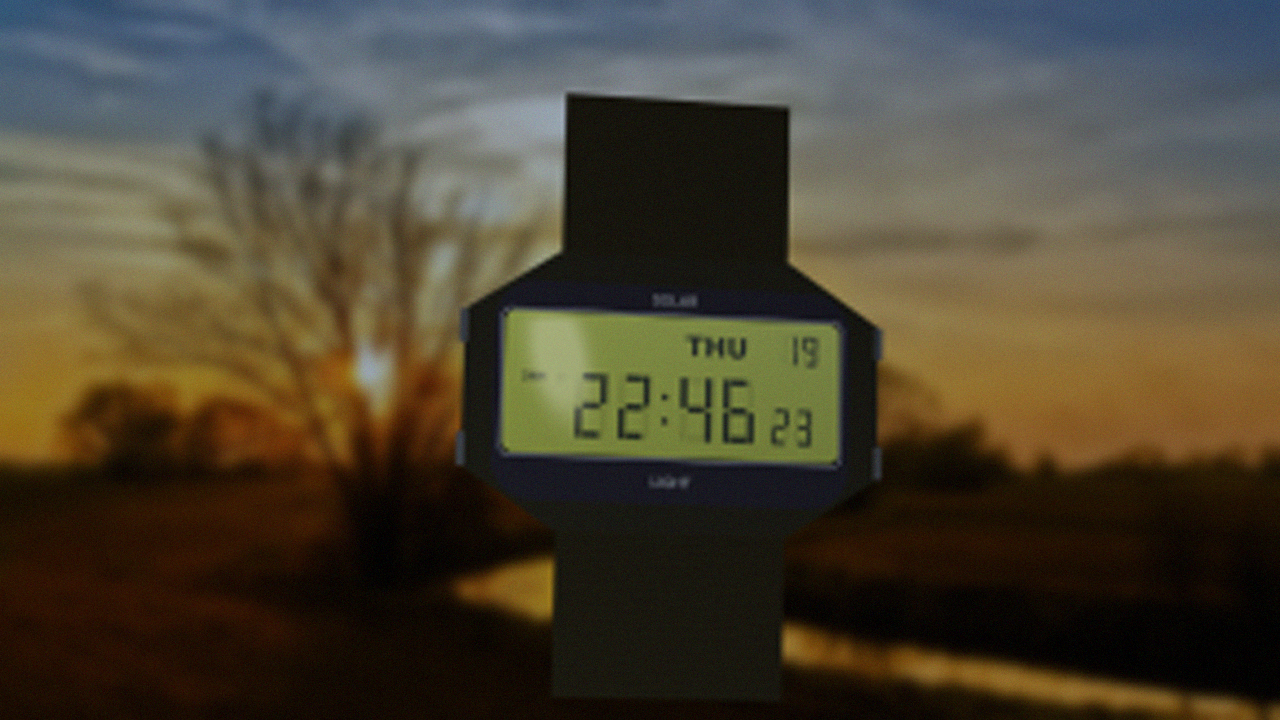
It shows 22.46.23
